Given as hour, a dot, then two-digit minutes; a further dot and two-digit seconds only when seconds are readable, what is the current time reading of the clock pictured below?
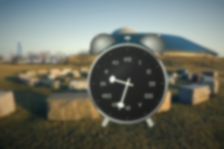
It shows 9.33
